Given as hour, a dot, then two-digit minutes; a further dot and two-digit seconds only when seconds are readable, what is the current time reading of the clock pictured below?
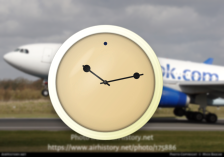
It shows 10.13
